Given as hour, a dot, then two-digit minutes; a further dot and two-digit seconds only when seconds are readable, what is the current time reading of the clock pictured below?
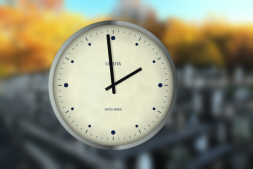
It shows 1.59
